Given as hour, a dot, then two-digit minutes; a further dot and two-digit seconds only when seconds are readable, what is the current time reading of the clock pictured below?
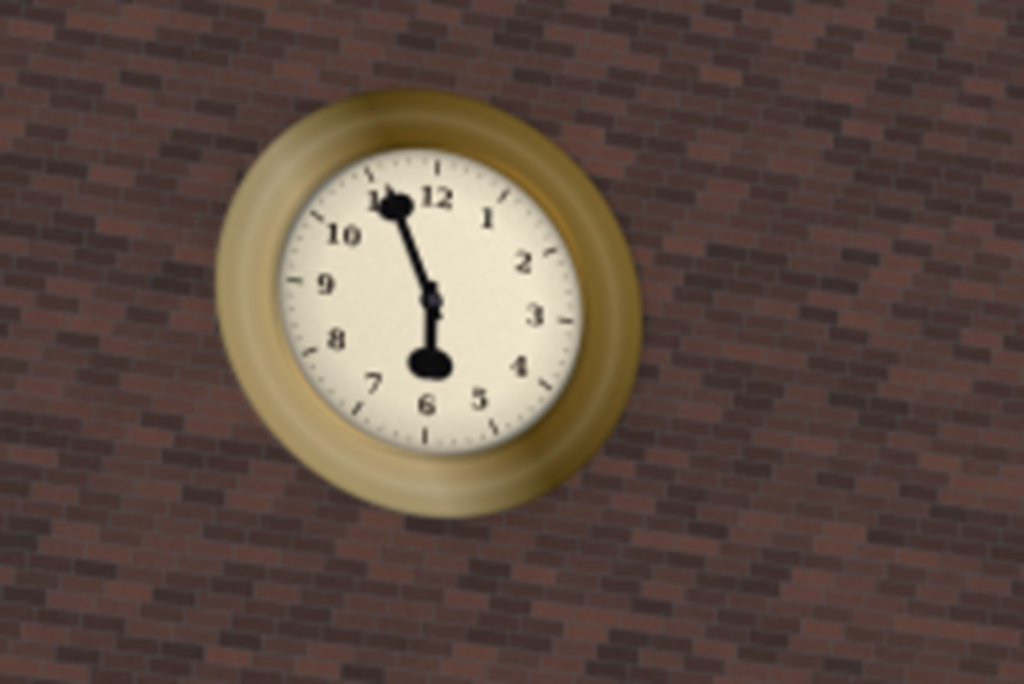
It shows 5.56
